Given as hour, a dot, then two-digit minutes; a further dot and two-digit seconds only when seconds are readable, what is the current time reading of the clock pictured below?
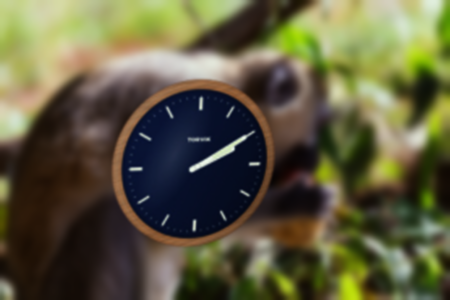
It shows 2.10
